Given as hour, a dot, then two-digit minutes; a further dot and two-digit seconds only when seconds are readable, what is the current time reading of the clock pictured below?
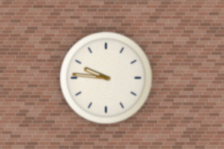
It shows 9.46
